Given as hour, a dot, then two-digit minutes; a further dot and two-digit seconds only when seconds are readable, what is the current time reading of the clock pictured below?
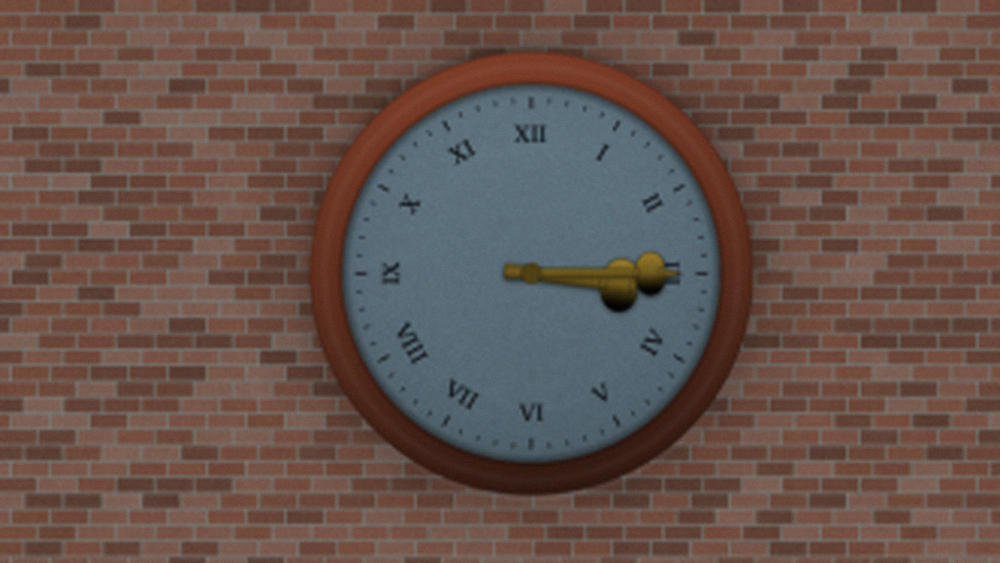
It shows 3.15
